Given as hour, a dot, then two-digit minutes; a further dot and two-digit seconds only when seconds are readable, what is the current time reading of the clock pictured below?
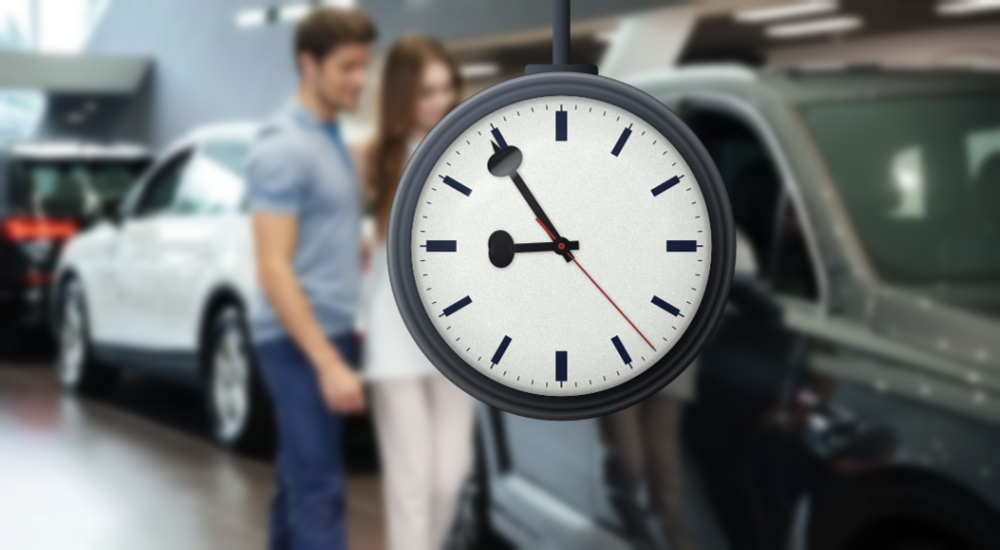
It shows 8.54.23
